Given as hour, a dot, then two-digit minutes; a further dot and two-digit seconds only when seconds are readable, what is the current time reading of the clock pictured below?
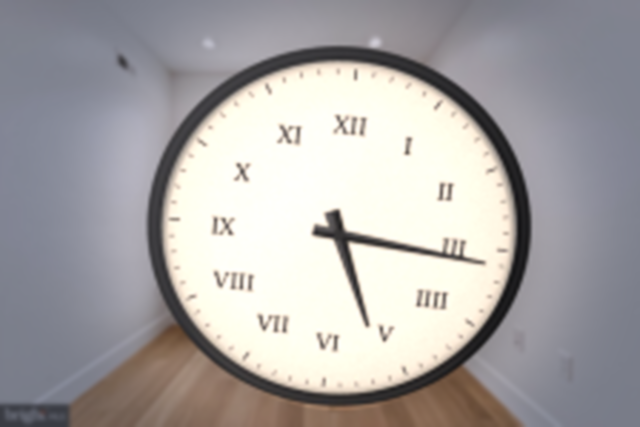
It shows 5.16
